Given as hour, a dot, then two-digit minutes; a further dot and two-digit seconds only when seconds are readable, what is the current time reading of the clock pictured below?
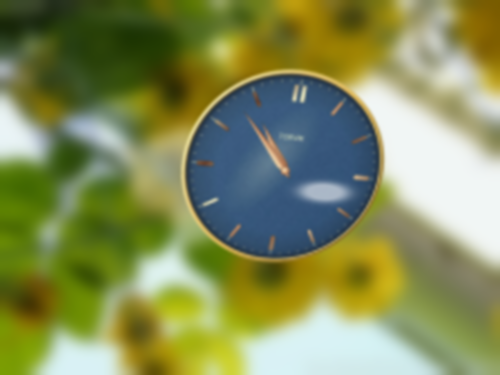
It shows 10.53
